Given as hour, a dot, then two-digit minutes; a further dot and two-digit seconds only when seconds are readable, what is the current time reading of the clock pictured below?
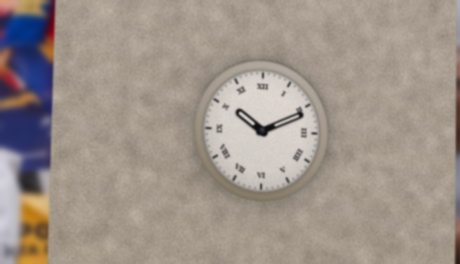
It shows 10.11
